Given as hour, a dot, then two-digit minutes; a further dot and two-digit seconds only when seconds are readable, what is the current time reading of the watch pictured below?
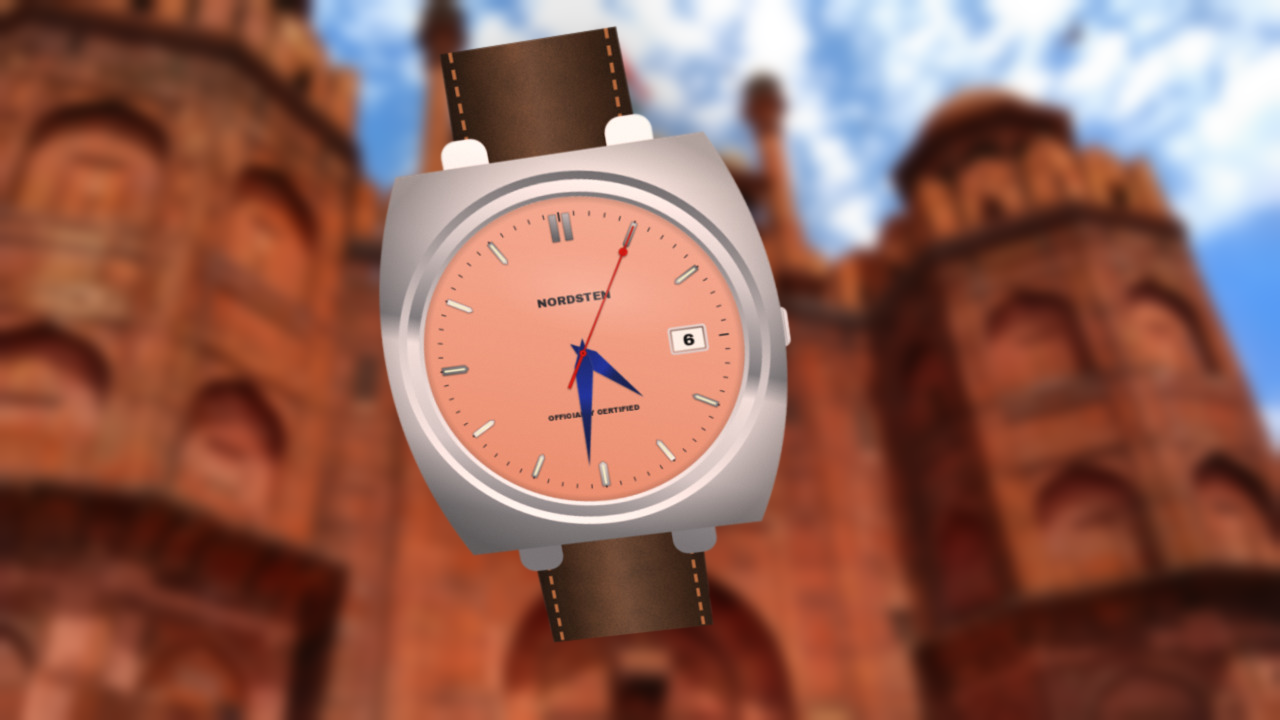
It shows 4.31.05
